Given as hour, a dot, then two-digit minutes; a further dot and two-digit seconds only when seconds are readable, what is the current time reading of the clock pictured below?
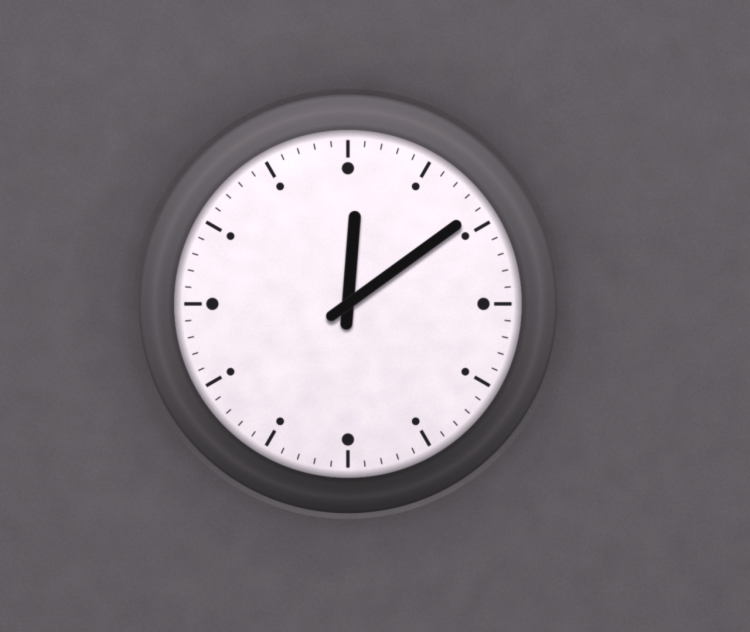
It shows 12.09
